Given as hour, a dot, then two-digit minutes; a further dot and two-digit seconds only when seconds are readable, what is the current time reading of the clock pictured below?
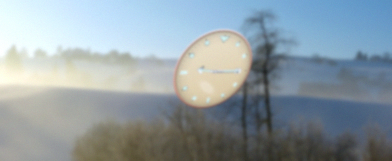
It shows 9.15
